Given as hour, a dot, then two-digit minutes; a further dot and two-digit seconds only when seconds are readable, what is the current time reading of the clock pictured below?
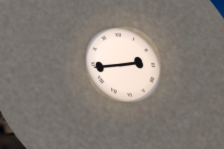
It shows 2.44
